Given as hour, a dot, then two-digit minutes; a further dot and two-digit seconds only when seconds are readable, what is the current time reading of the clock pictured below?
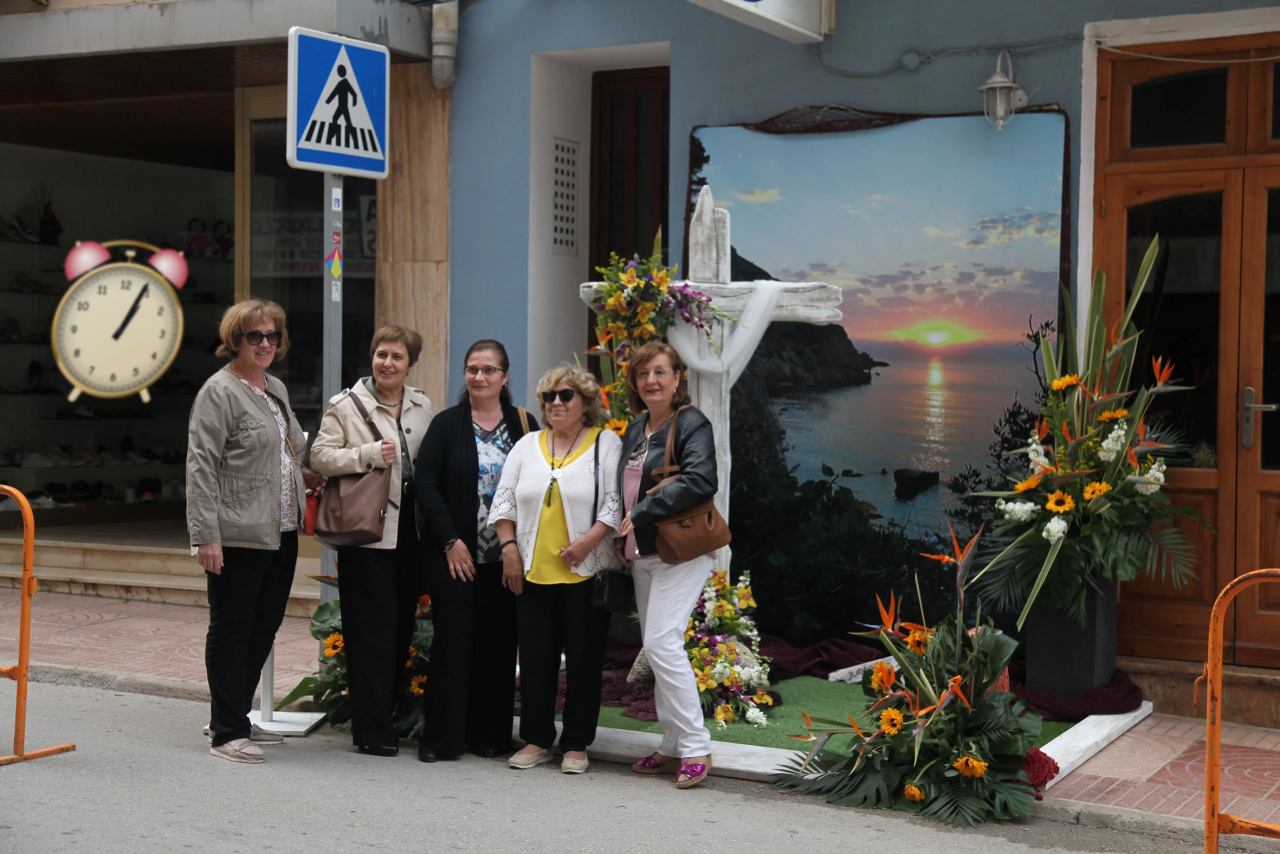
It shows 1.04
